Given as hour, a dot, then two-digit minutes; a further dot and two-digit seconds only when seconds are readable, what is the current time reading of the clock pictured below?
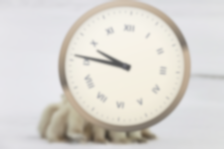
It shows 9.46
